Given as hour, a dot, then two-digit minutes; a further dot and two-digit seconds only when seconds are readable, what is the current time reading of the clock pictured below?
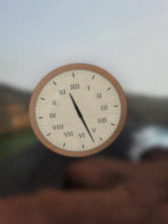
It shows 11.27
